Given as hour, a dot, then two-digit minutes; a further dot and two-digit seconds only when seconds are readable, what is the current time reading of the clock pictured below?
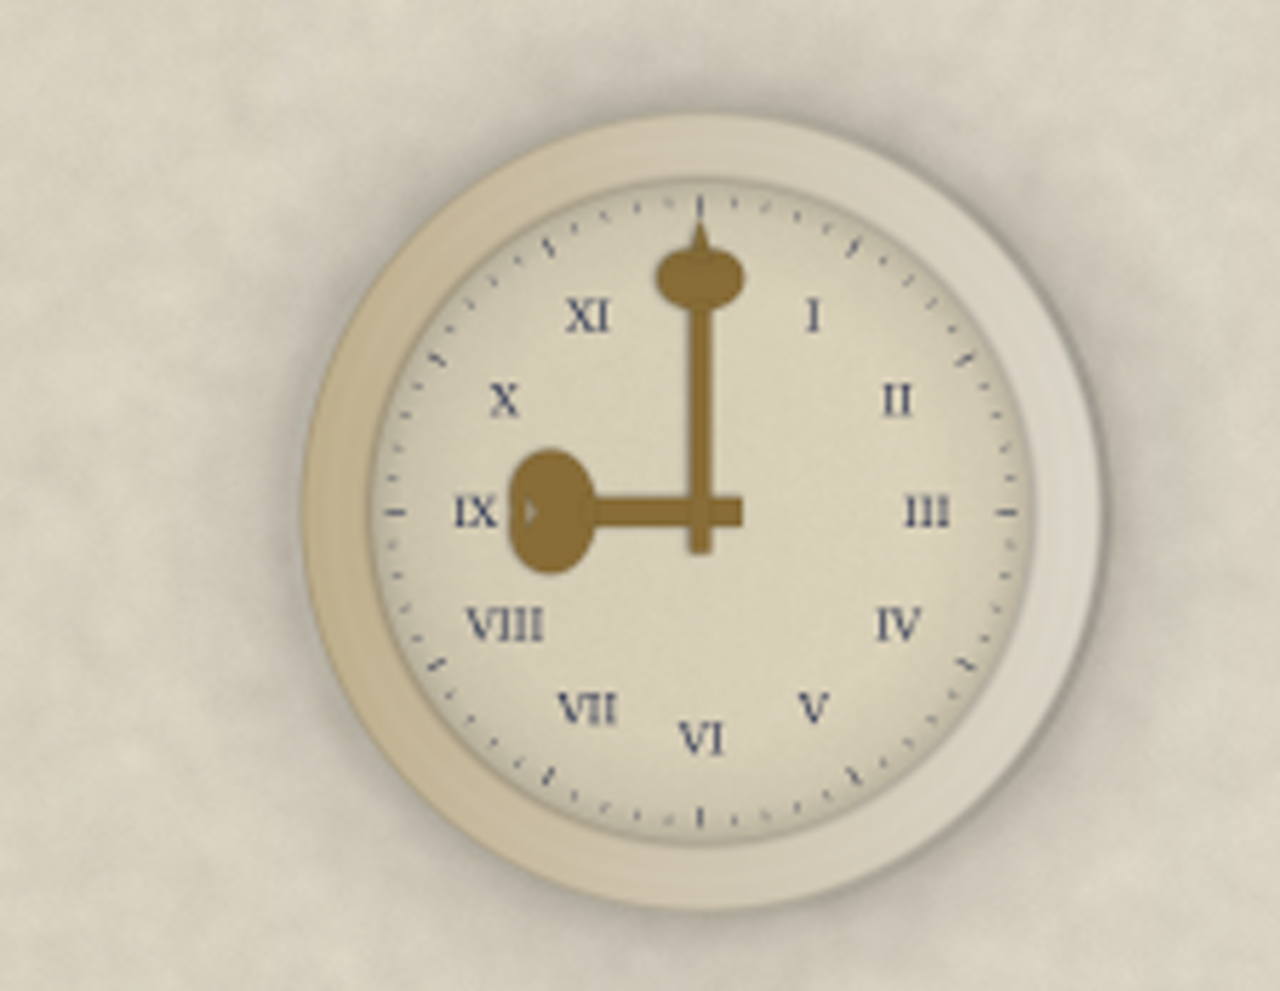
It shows 9.00
